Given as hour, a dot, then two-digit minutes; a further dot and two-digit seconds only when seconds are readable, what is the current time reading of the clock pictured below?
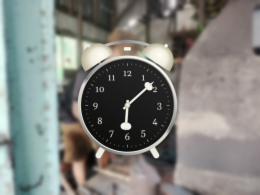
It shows 6.08
